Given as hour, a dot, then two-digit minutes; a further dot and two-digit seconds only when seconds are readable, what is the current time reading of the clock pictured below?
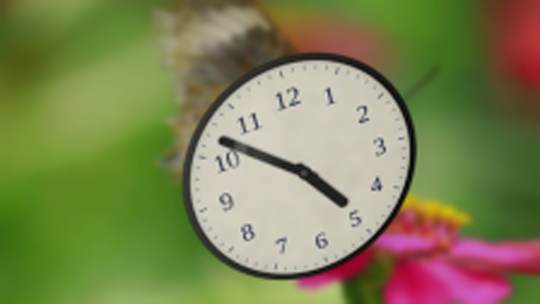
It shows 4.52
